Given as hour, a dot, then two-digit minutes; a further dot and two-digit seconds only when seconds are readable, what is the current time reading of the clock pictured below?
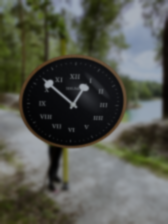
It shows 12.52
